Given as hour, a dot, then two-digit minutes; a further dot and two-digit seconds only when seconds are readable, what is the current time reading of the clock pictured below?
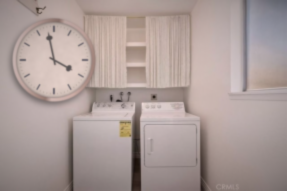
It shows 3.58
